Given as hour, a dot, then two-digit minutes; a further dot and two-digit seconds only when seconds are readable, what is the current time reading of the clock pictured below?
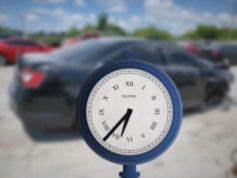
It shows 6.37
